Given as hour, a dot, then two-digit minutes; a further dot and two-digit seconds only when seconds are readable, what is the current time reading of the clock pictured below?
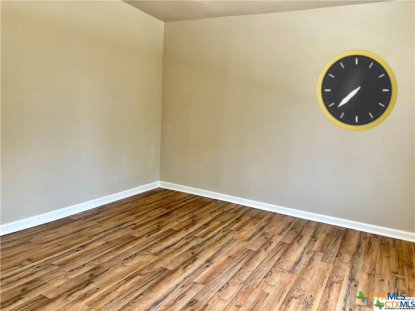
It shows 7.38
